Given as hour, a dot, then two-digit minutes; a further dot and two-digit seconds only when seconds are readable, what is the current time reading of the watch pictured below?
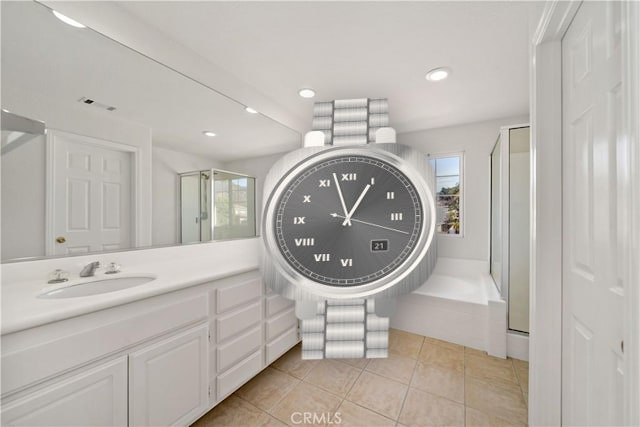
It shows 12.57.18
